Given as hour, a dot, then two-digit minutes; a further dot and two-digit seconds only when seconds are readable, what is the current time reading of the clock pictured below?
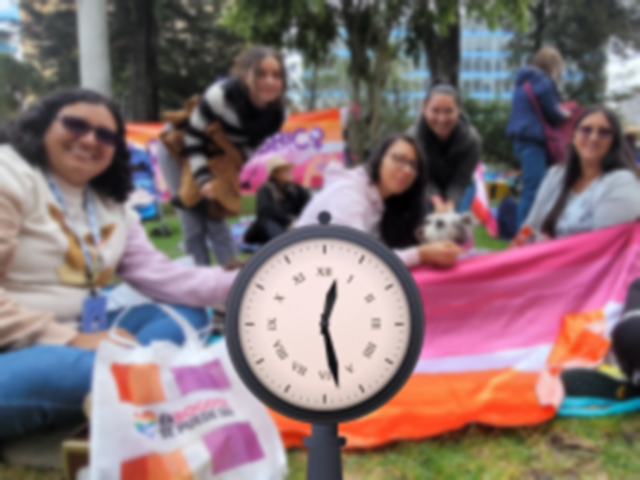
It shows 12.28
